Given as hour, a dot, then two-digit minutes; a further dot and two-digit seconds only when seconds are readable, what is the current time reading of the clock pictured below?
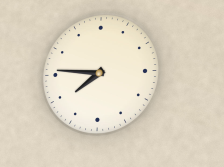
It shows 7.46
